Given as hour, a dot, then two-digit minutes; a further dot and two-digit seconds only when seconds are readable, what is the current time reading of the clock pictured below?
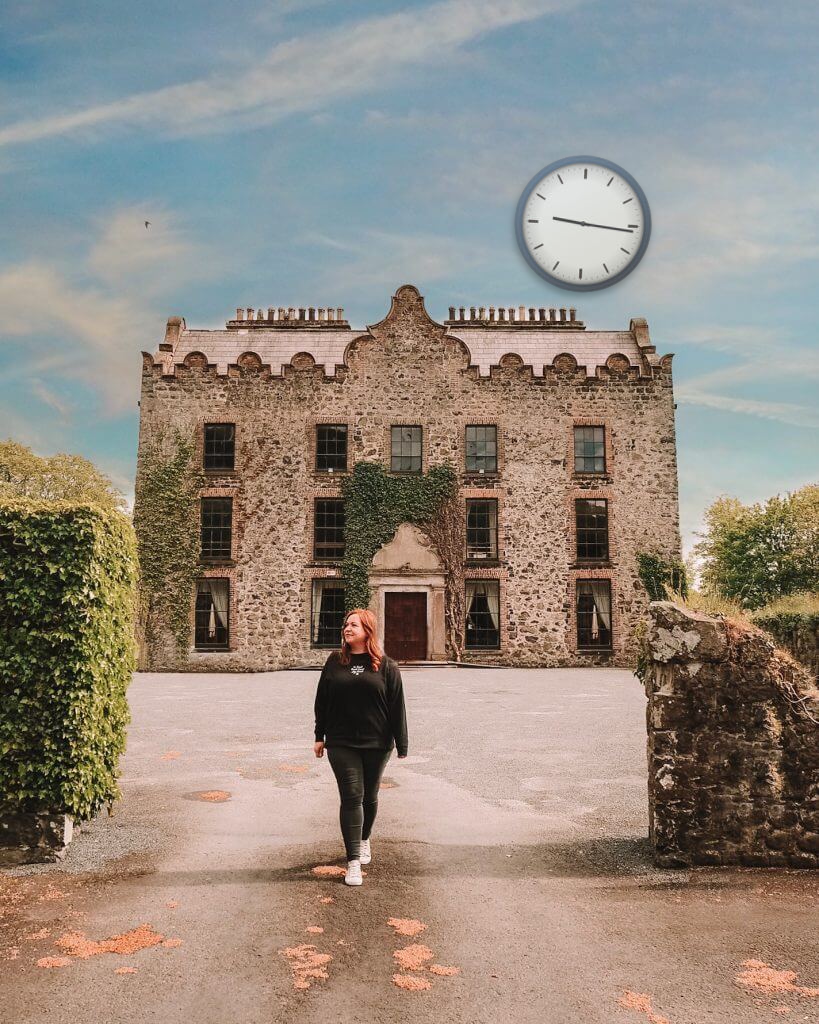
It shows 9.16
